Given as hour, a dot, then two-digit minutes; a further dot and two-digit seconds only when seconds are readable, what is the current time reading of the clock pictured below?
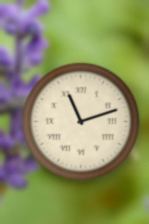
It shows 11.12
